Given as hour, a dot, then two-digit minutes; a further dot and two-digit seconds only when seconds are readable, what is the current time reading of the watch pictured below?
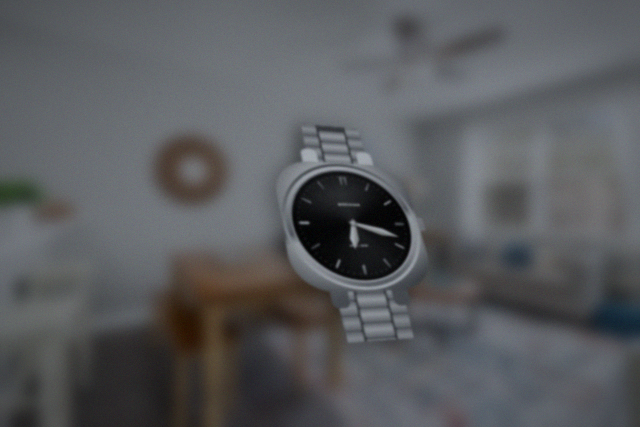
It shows 6.18
